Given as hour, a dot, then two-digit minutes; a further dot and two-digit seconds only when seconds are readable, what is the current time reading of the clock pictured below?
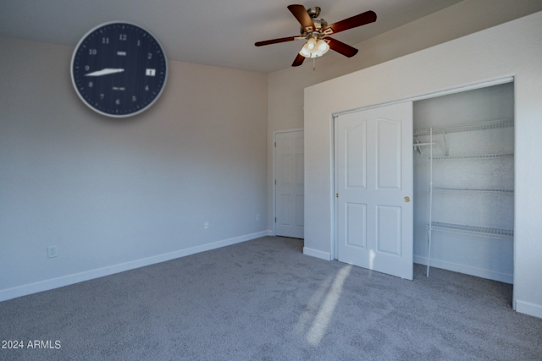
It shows 8.43
